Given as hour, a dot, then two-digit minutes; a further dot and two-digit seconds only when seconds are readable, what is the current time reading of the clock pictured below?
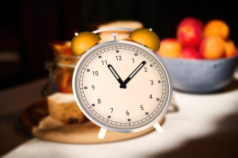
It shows 11.08
